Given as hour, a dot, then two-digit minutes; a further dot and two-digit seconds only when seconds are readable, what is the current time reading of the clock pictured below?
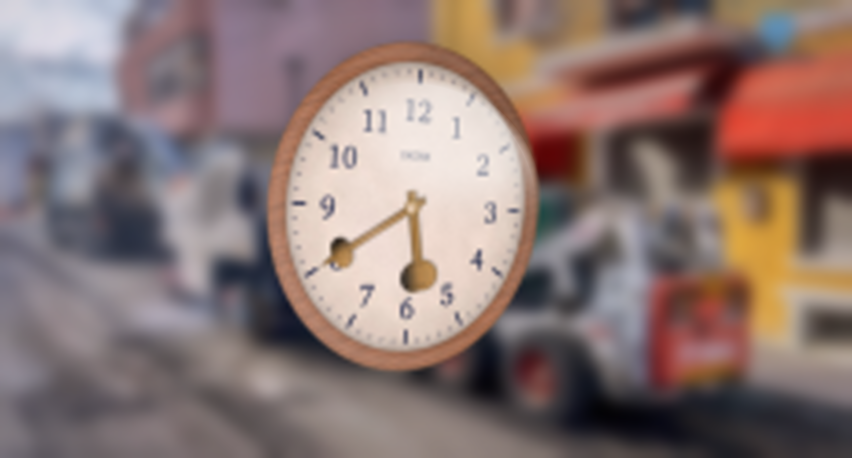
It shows 5.40
